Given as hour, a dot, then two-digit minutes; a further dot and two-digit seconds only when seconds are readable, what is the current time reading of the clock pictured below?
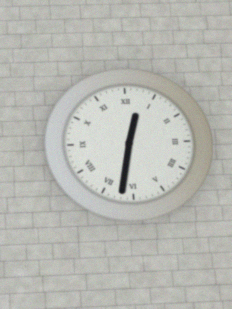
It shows 12.32
